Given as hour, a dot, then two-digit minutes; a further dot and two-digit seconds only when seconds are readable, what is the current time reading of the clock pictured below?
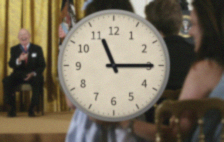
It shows 11.15
